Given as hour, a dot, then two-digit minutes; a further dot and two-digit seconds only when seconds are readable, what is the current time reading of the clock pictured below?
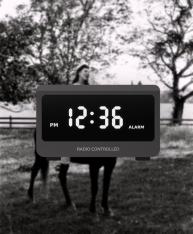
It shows 12.36
